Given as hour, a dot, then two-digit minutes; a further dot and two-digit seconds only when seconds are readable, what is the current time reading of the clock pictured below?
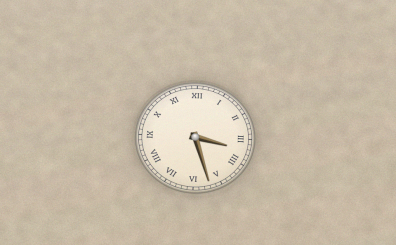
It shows 3.27
